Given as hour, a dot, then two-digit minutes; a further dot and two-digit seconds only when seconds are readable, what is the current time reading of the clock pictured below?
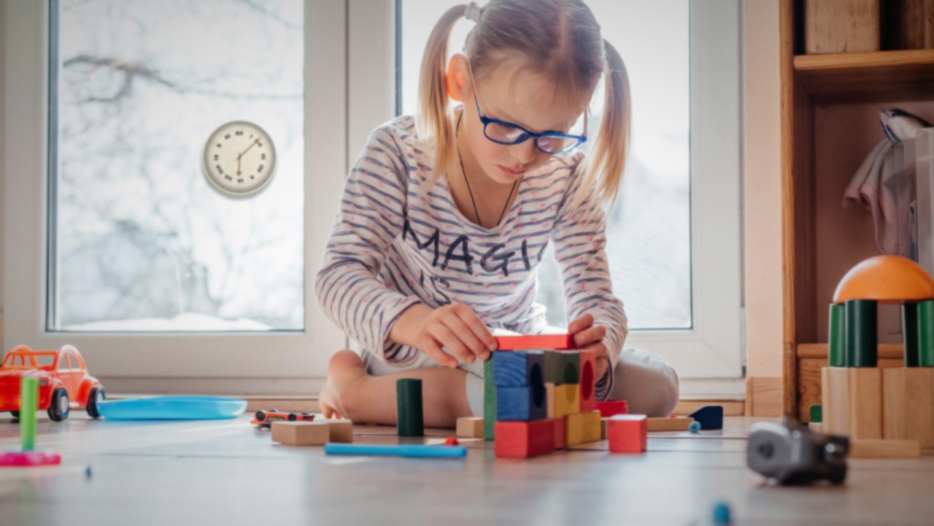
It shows 6.08
